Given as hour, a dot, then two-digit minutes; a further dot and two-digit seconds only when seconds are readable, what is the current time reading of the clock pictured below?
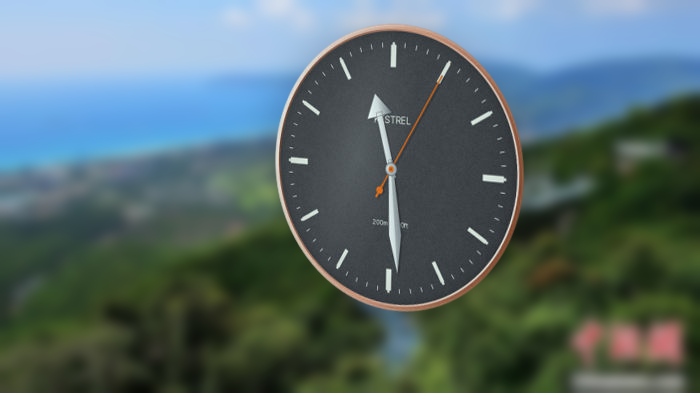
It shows 11.29.05
